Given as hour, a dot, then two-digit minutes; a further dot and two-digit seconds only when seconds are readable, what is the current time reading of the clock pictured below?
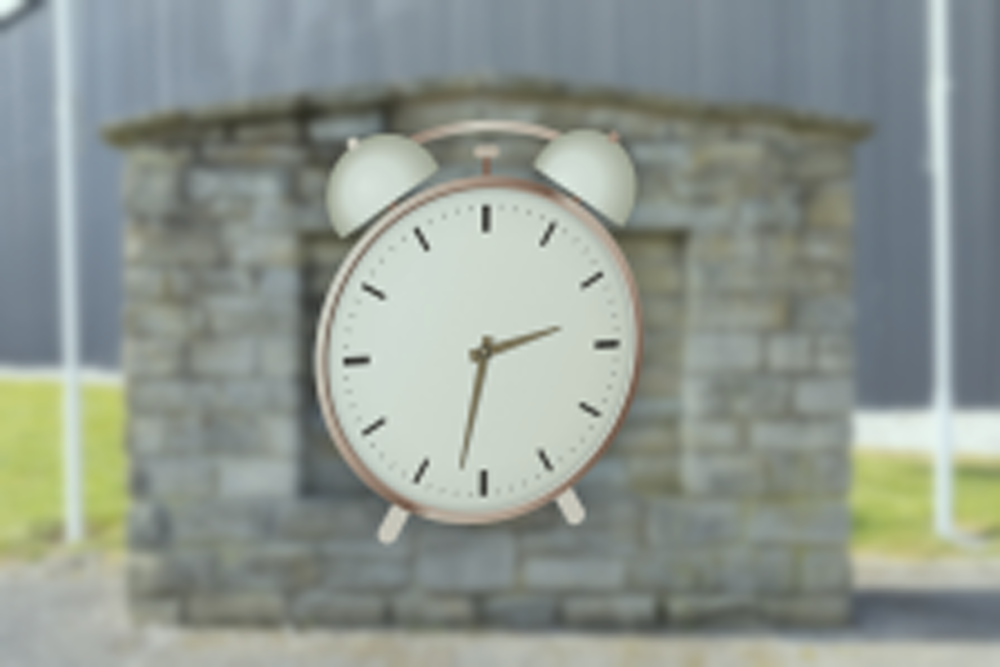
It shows 2.32
